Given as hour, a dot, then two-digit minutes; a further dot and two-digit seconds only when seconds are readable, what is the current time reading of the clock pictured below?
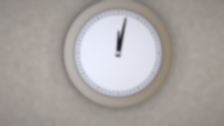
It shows 12.02
